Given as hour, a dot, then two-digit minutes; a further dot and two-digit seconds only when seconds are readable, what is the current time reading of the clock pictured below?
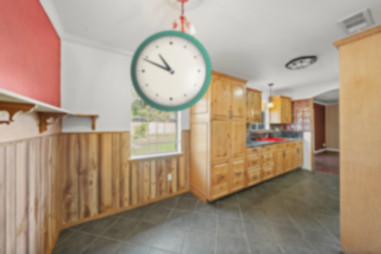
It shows 10.49
